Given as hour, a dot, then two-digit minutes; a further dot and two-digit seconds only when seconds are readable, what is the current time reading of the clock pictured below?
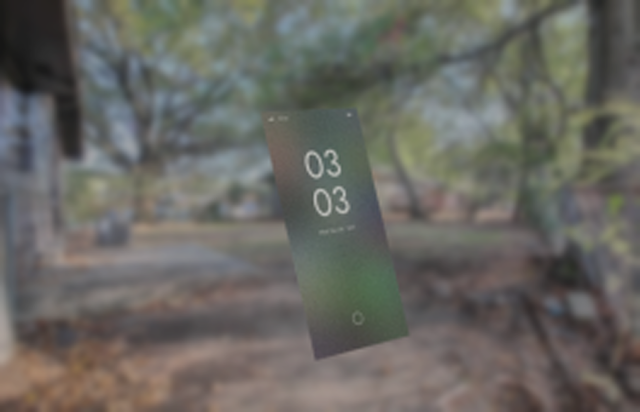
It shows 3.03
